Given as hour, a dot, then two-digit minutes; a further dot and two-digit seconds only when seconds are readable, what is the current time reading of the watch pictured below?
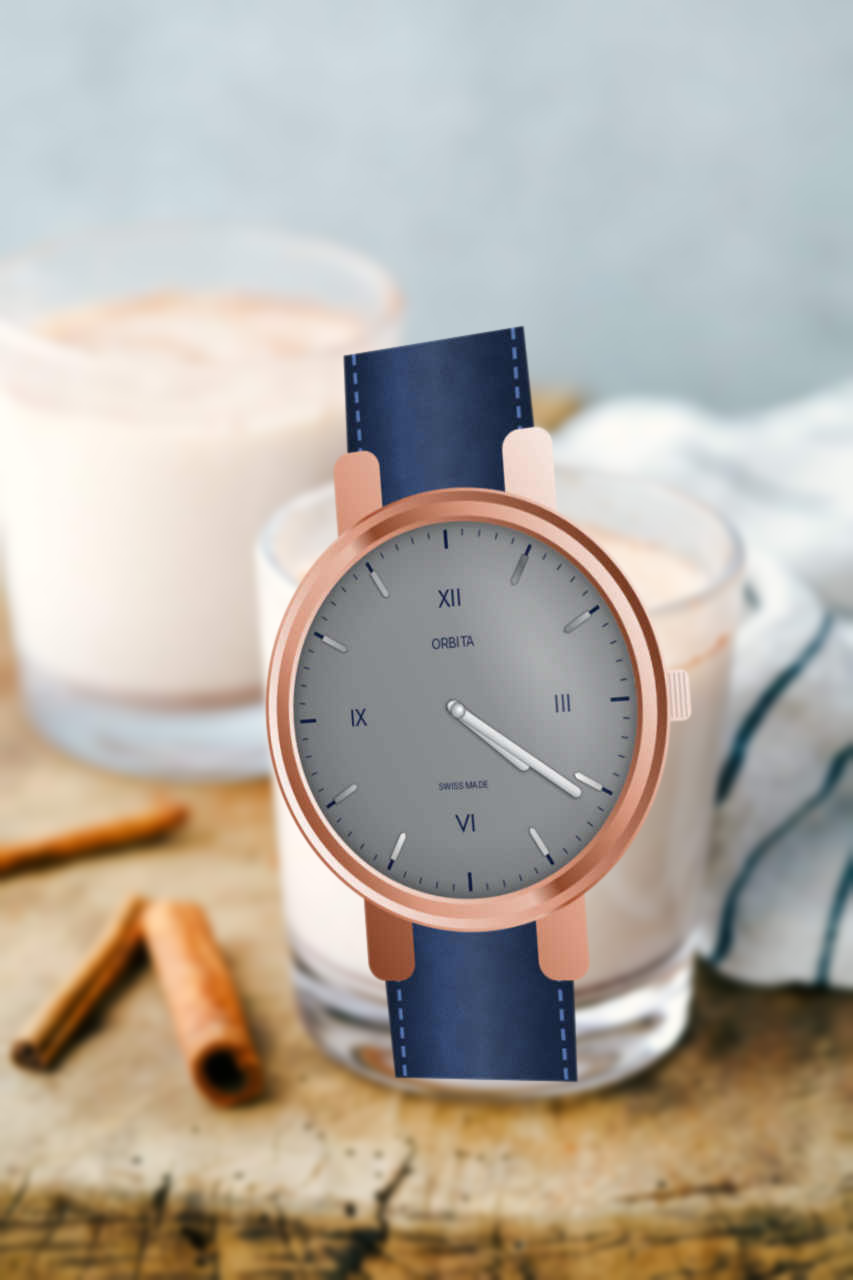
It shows 4.21
